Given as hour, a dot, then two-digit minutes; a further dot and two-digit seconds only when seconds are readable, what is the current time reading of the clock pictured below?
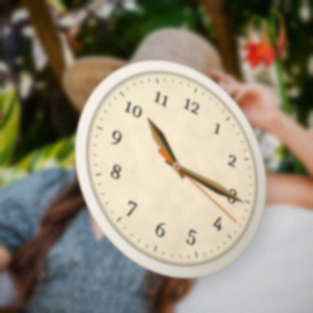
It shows 10.15.18
